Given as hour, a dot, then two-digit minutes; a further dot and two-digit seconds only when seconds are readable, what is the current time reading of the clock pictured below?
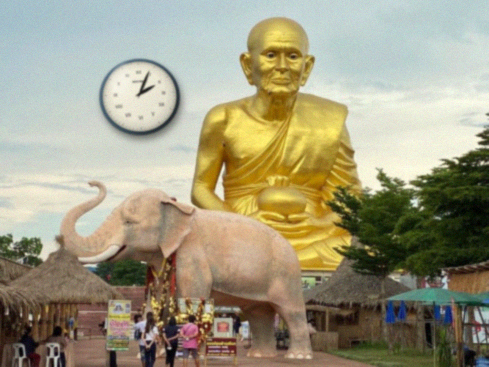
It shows 2.04
